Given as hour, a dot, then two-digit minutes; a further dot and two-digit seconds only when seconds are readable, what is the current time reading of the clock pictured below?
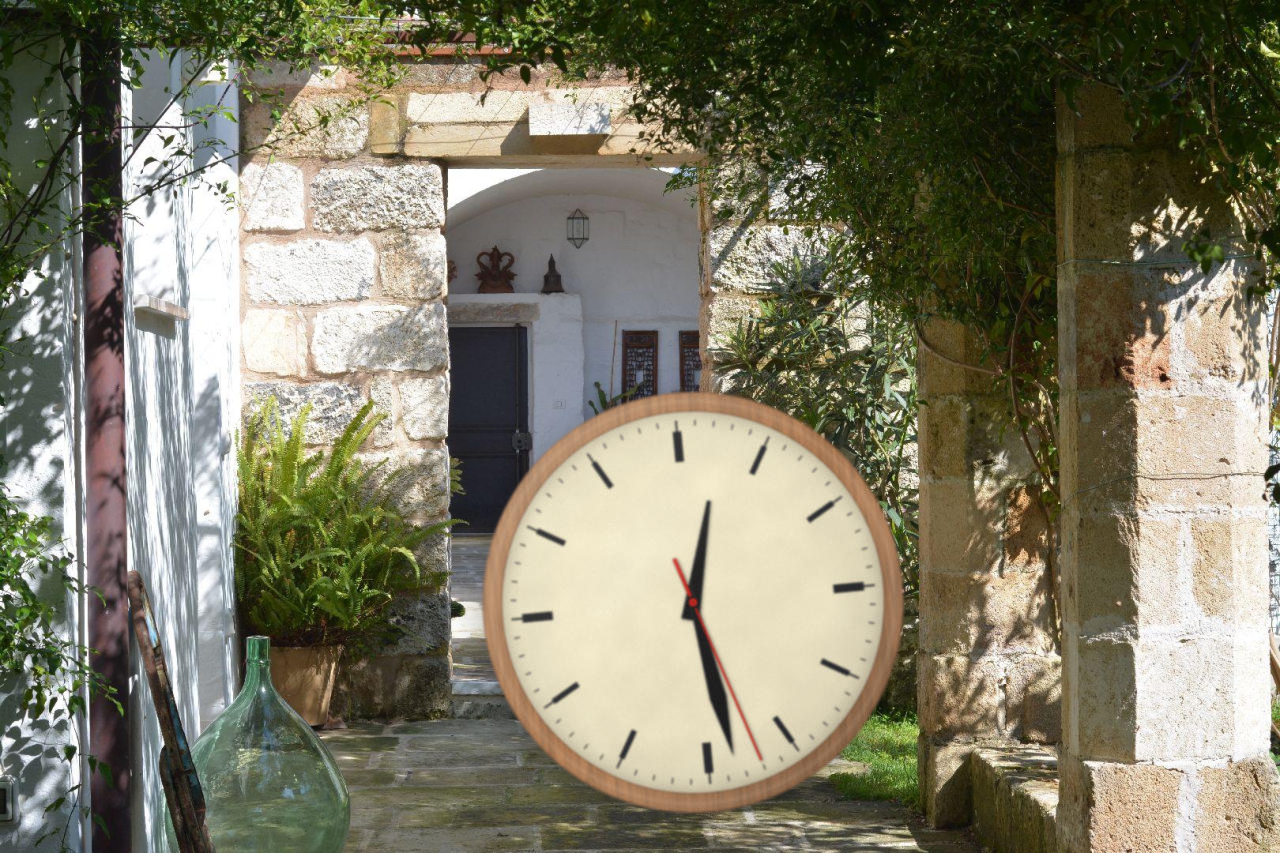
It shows 12.28.27
